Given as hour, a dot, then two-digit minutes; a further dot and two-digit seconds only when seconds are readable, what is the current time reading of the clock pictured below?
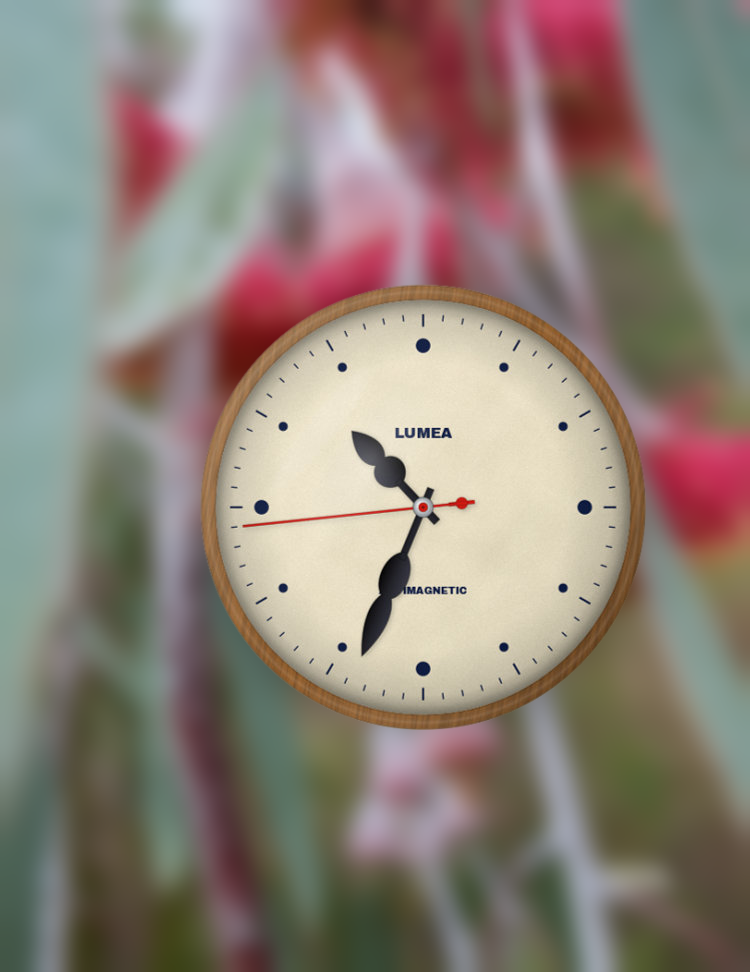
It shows 10.33.44
